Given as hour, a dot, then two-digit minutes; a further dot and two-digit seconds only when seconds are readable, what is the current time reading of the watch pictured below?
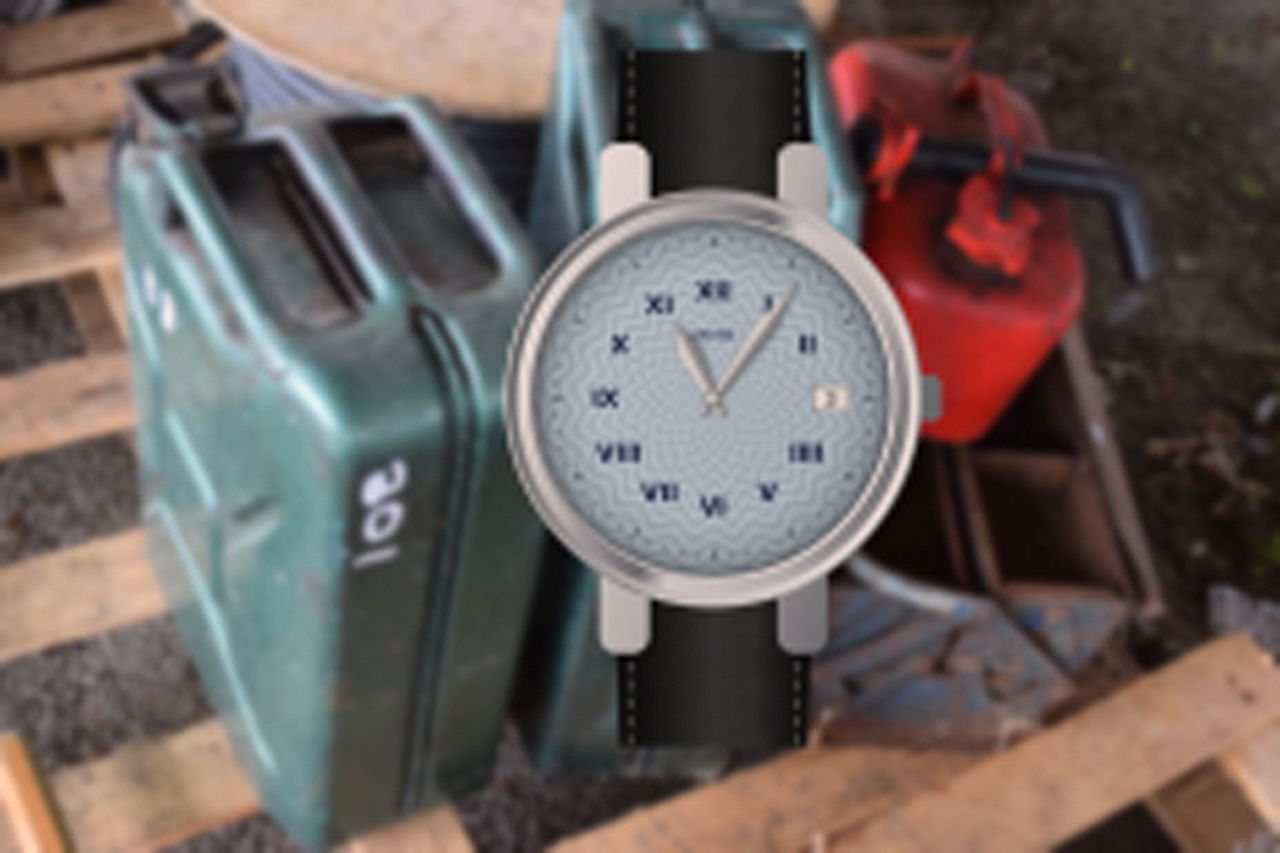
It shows 11.06
